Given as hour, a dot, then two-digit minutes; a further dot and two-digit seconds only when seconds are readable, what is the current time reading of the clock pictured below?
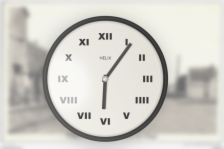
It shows 6.06
